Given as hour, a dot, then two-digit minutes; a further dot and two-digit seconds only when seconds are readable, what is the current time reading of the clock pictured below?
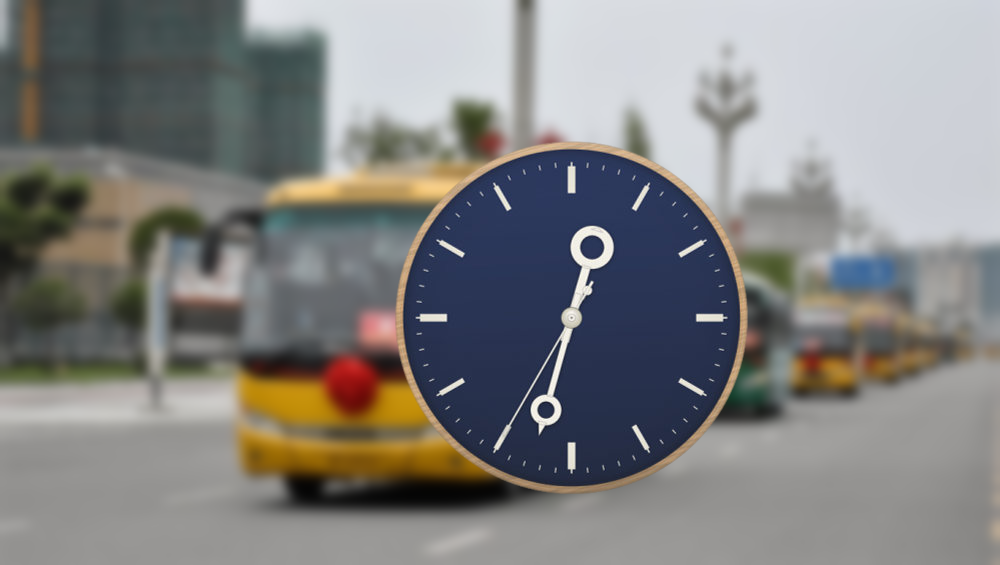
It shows 12.32.35
